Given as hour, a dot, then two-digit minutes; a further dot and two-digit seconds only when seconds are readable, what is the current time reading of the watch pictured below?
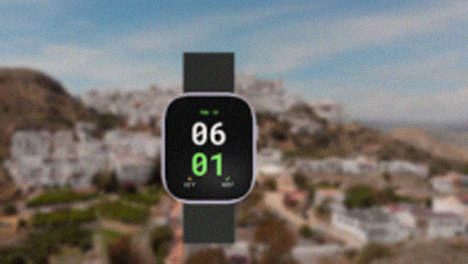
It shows 6.01
